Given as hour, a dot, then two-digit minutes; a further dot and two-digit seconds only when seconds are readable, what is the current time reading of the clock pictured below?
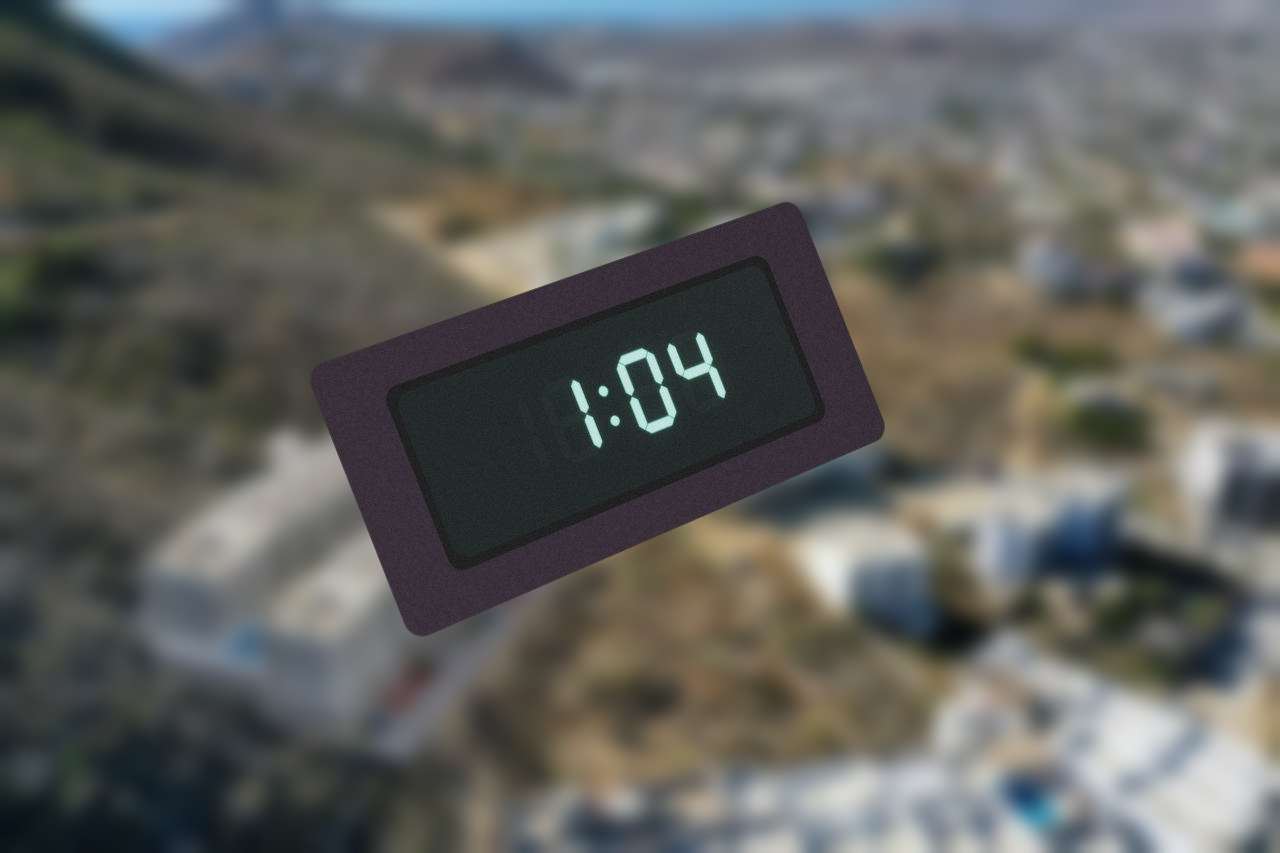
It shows 1.04
